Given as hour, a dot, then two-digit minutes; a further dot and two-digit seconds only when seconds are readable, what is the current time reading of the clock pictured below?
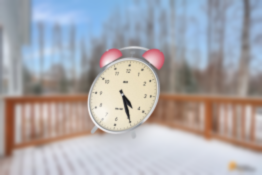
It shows 4.25
